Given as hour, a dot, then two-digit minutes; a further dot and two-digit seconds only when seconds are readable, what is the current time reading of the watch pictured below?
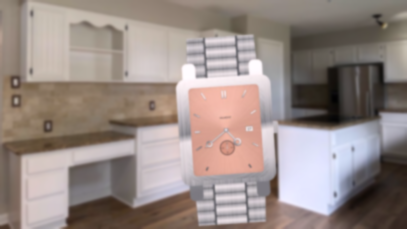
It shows 4.39
